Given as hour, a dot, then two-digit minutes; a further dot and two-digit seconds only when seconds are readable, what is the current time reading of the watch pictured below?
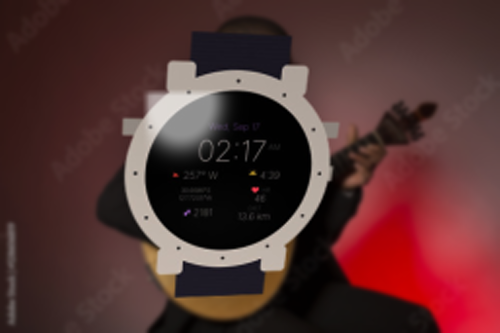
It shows 2.17
